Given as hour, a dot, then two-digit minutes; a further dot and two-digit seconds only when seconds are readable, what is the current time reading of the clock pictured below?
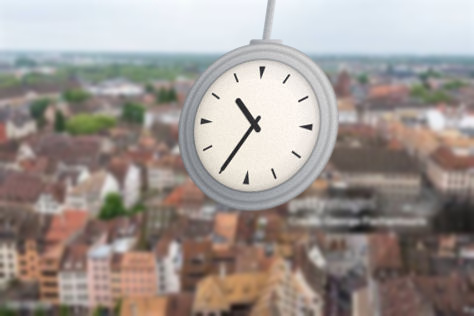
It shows 10.35
